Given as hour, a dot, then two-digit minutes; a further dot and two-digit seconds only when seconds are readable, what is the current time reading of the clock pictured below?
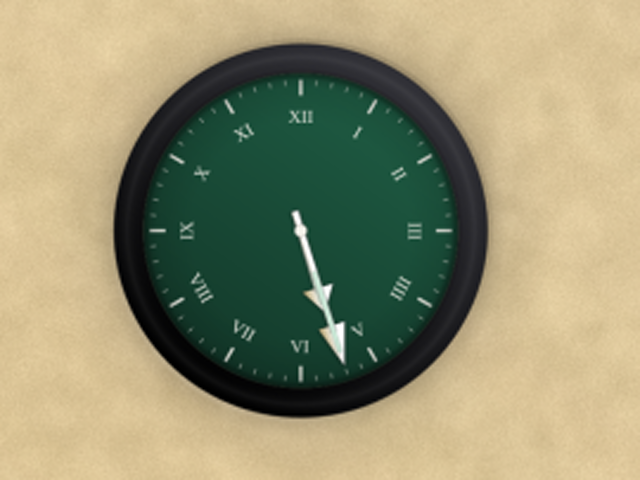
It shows 5.27
